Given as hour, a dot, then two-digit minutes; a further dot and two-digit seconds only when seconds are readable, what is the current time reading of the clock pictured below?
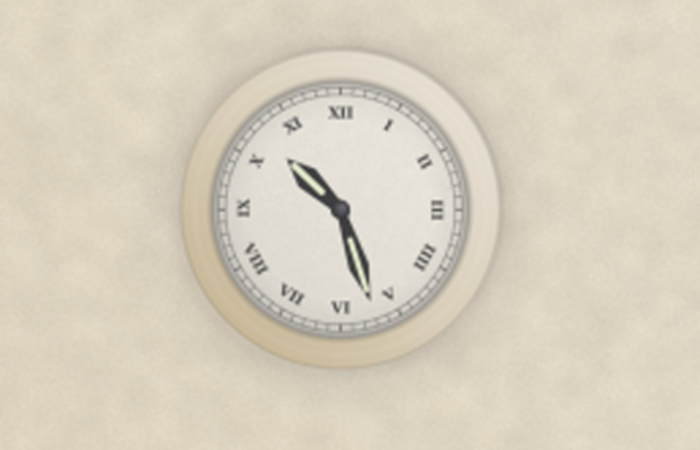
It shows 10.27
